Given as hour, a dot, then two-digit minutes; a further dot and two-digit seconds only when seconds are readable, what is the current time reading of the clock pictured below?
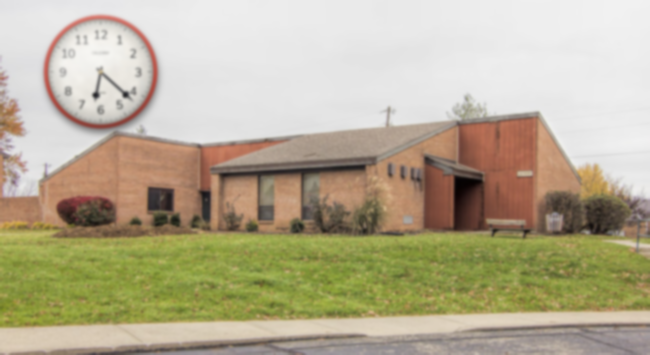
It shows 6.22
